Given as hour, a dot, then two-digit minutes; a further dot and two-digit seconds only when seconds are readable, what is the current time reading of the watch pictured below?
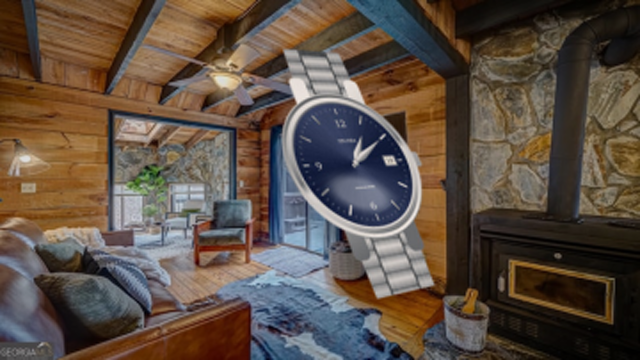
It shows 1.10
